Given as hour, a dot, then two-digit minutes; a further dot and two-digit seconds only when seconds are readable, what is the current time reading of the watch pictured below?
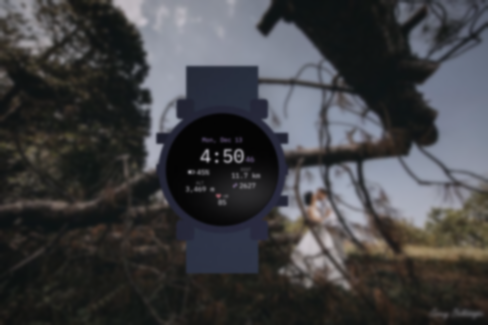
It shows 4.50
